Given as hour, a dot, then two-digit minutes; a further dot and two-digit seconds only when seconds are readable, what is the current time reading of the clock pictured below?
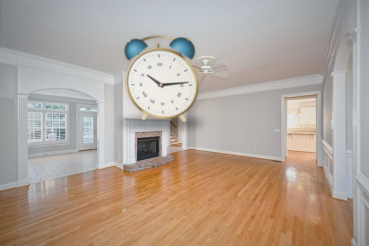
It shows 10.14
